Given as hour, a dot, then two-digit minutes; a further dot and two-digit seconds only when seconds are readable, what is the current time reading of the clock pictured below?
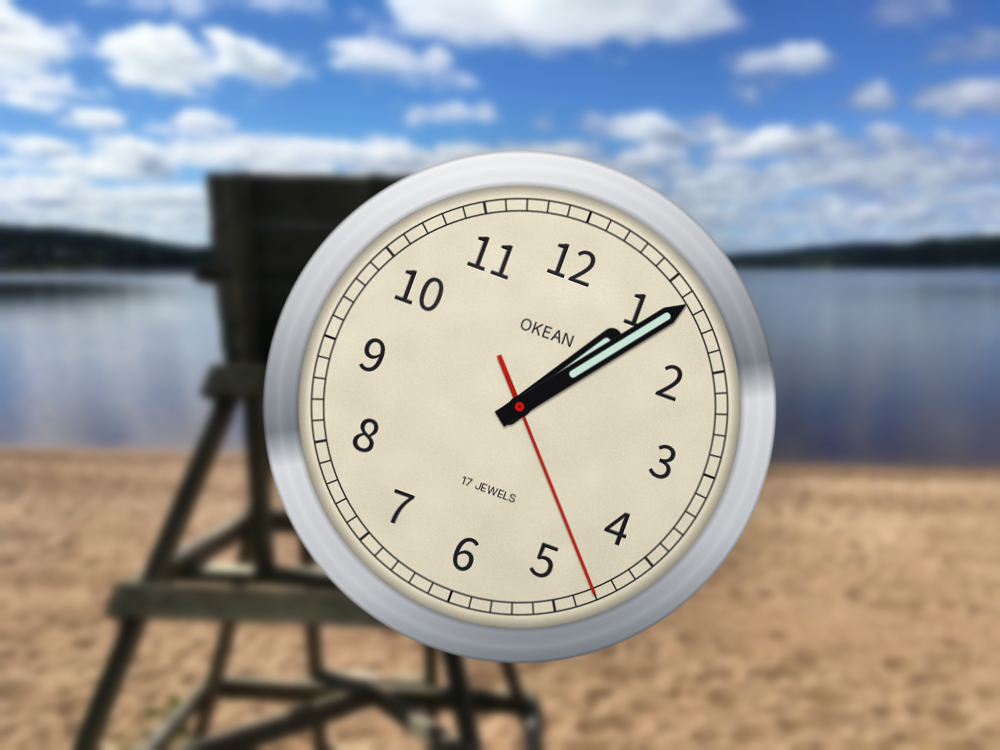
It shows 1.06.23
